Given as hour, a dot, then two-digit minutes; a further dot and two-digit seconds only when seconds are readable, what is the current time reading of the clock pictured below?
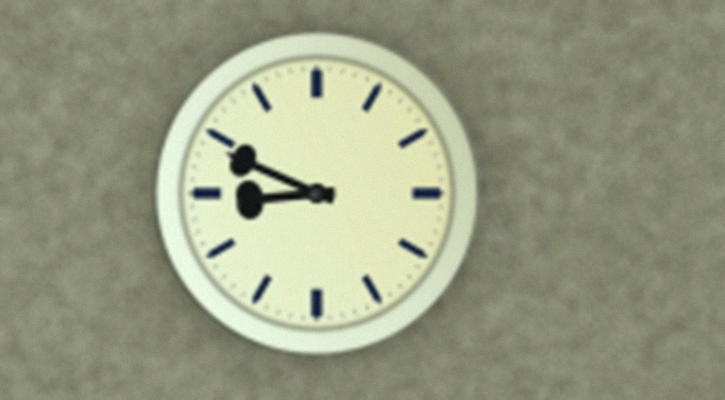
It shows 8.49
